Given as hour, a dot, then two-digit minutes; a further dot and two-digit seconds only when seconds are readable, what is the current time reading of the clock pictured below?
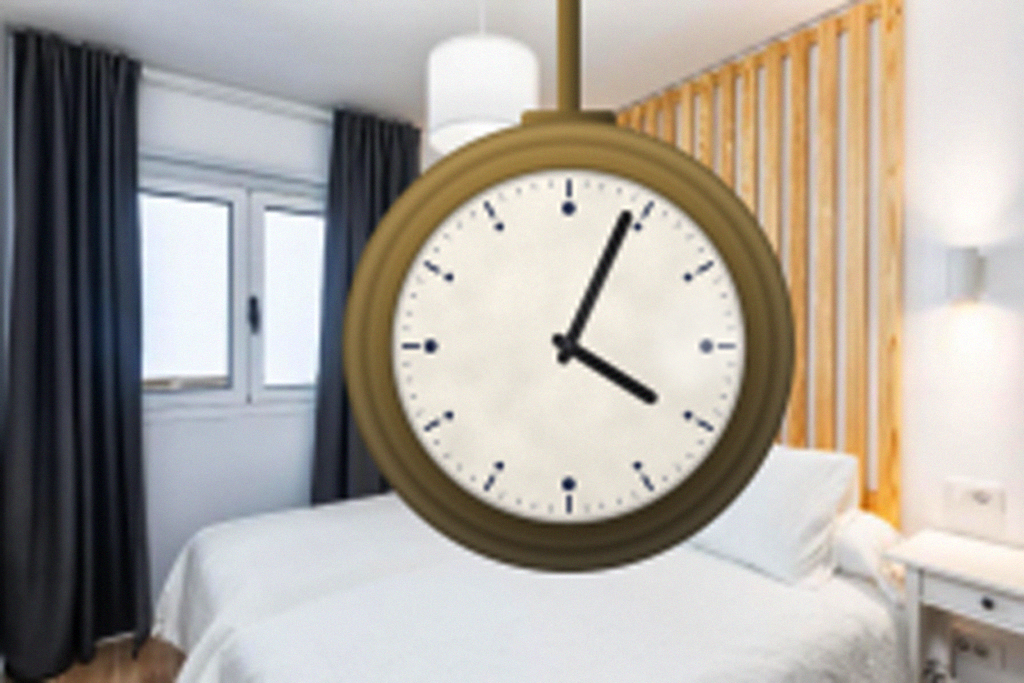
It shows 4.04
